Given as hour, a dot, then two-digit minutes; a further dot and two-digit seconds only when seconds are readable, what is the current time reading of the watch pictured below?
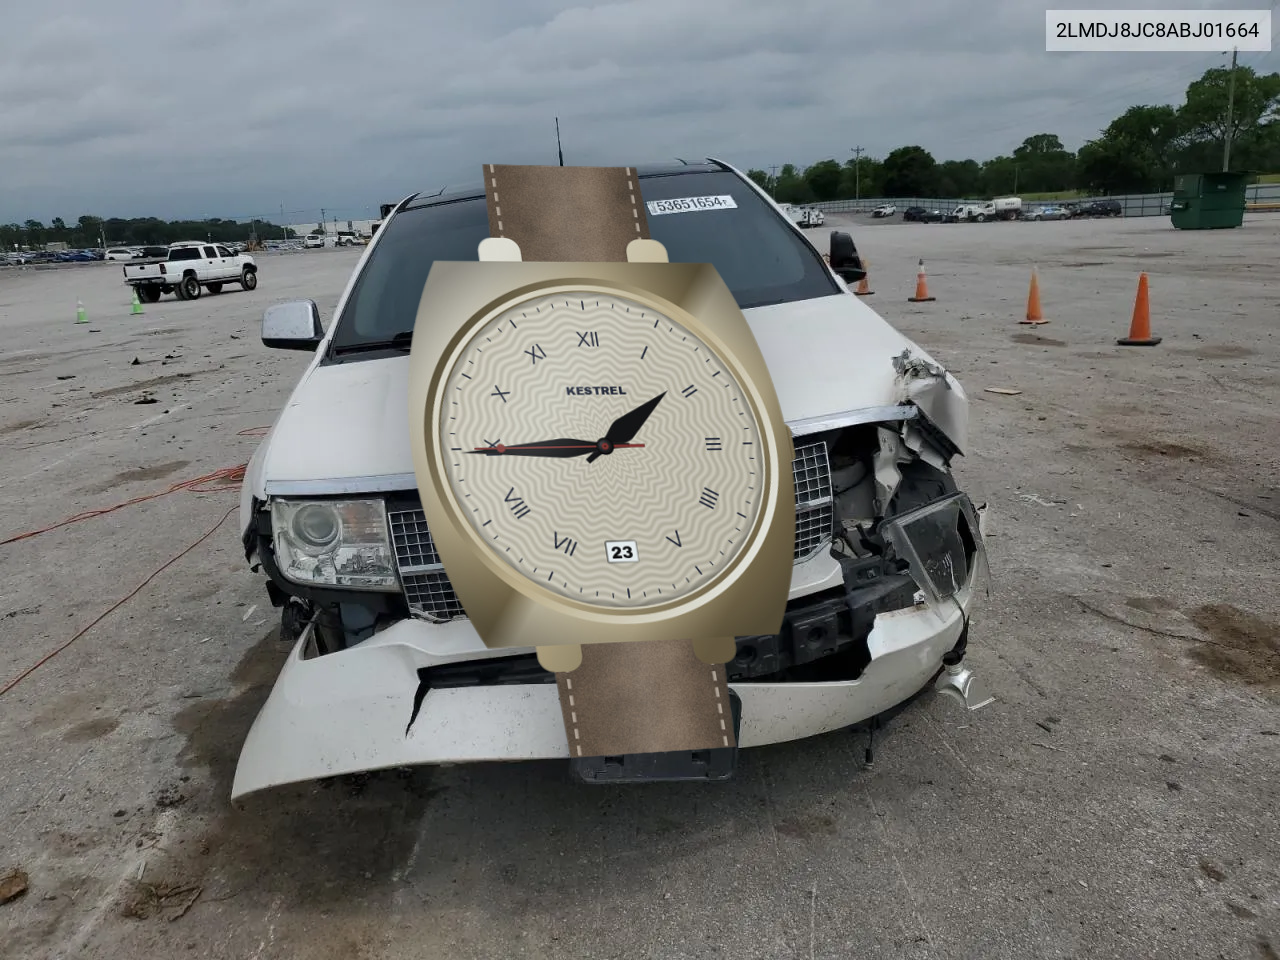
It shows 1.44.45
